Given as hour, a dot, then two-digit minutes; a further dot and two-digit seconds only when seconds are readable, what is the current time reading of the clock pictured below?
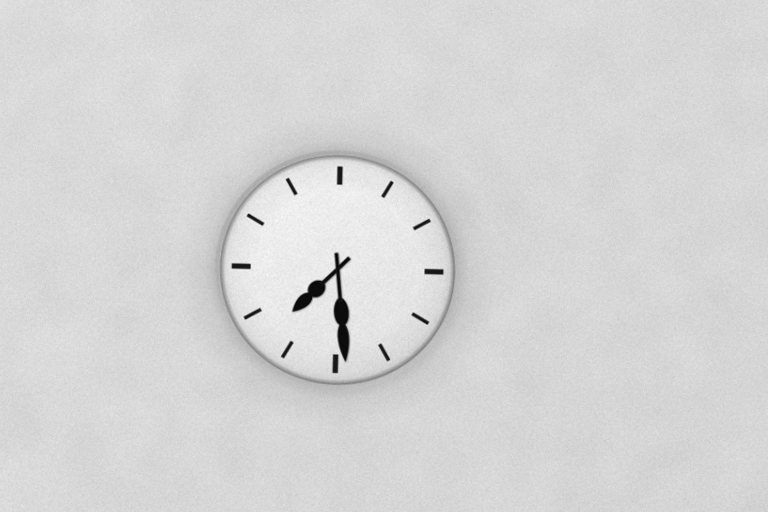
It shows 7.29
